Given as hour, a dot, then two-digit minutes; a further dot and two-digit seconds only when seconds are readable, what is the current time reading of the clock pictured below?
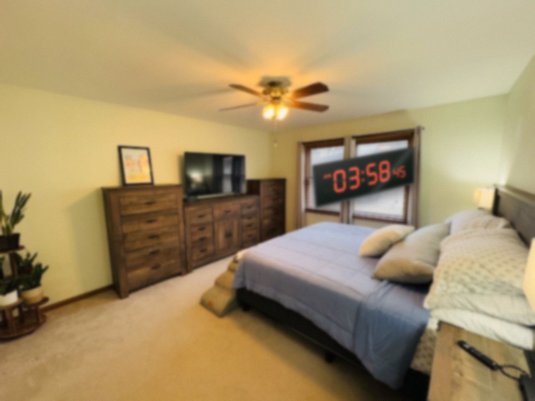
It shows 3.58
